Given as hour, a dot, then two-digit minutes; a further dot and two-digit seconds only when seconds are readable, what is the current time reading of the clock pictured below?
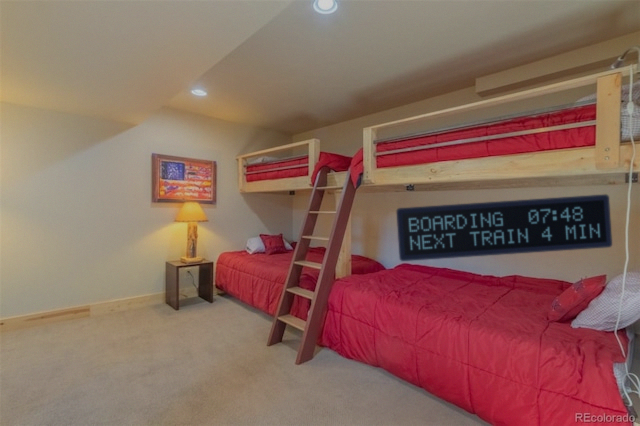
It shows 7.48
